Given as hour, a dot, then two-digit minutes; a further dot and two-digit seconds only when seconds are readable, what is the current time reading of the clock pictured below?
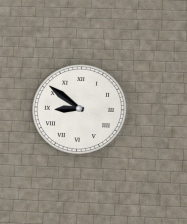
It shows 8.51
